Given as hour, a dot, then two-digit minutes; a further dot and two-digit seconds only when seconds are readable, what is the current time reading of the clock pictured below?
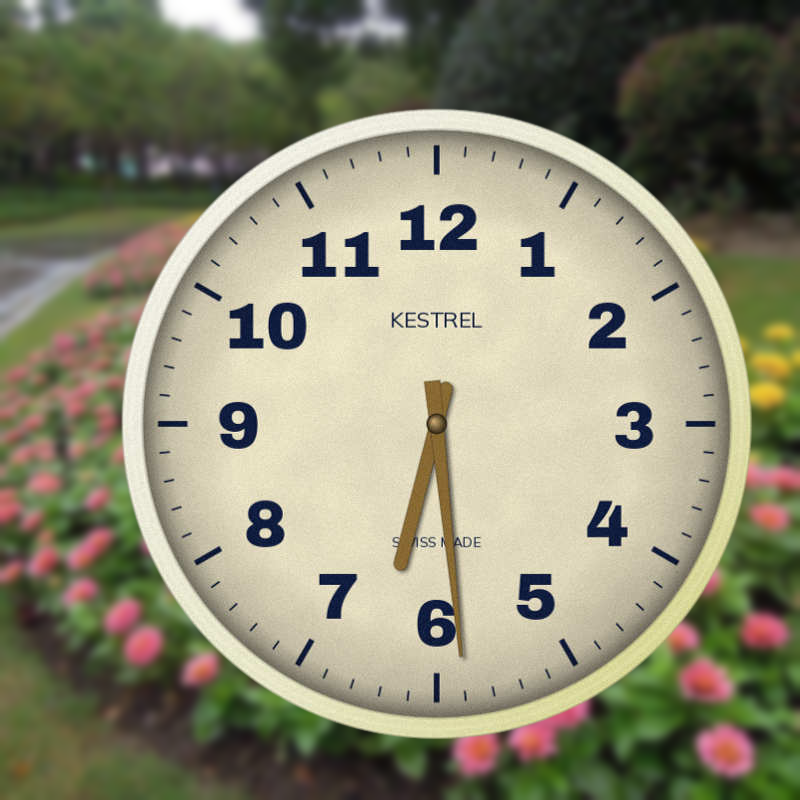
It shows 6.29
